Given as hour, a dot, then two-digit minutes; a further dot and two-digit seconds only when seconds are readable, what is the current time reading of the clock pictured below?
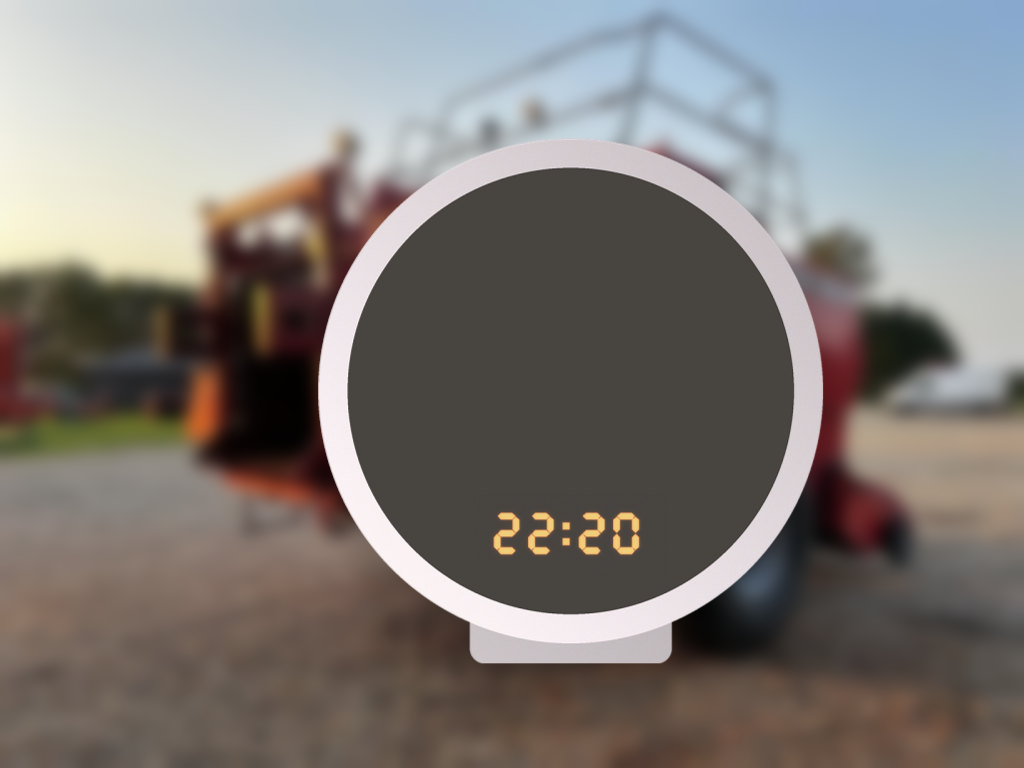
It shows 22.20
